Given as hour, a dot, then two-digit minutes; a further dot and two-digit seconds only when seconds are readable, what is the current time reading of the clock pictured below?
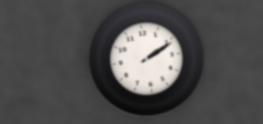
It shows 2.11
